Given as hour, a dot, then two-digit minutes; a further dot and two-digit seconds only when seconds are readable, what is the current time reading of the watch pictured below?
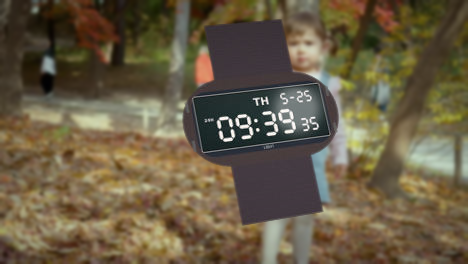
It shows 9.39.35
